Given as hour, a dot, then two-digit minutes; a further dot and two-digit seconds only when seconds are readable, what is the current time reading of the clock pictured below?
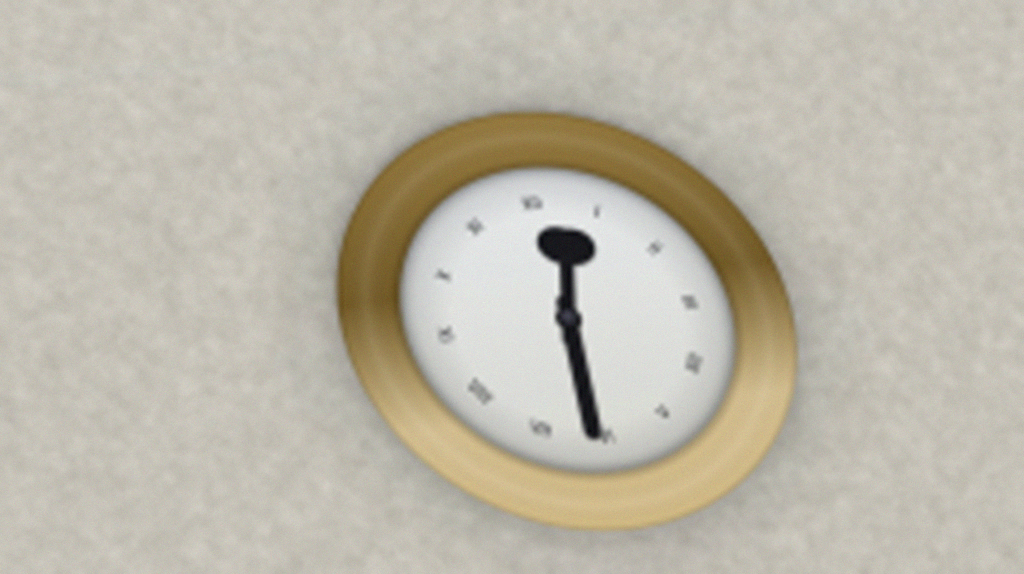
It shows 12.31
